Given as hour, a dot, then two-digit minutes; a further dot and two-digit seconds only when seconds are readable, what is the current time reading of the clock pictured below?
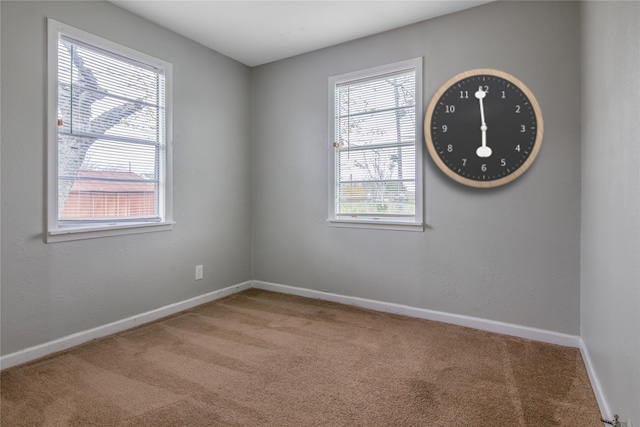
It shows 5.59
